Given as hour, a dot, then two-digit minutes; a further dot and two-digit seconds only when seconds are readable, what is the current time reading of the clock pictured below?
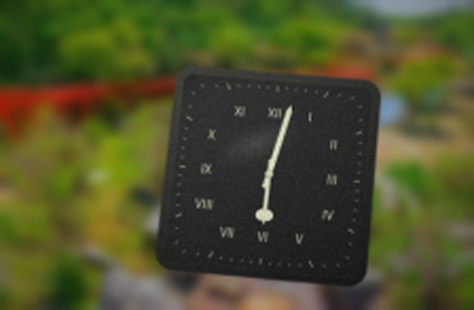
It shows 6.02
